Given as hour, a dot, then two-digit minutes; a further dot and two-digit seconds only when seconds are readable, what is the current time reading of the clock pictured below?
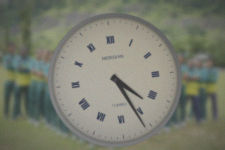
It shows 4.26
